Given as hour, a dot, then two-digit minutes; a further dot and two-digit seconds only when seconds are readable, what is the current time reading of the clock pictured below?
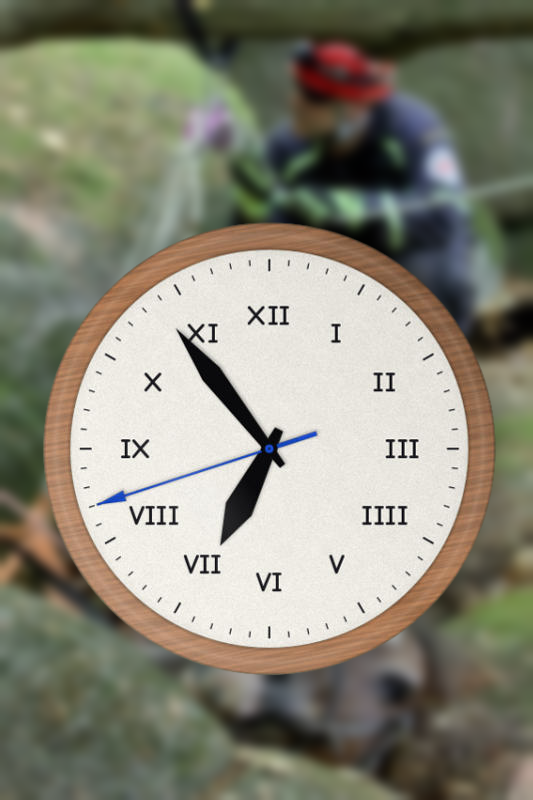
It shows 6.53.42
